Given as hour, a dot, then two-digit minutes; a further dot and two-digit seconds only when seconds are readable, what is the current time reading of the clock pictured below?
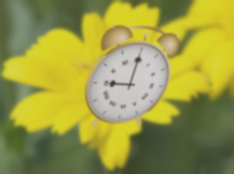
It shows 9.00
